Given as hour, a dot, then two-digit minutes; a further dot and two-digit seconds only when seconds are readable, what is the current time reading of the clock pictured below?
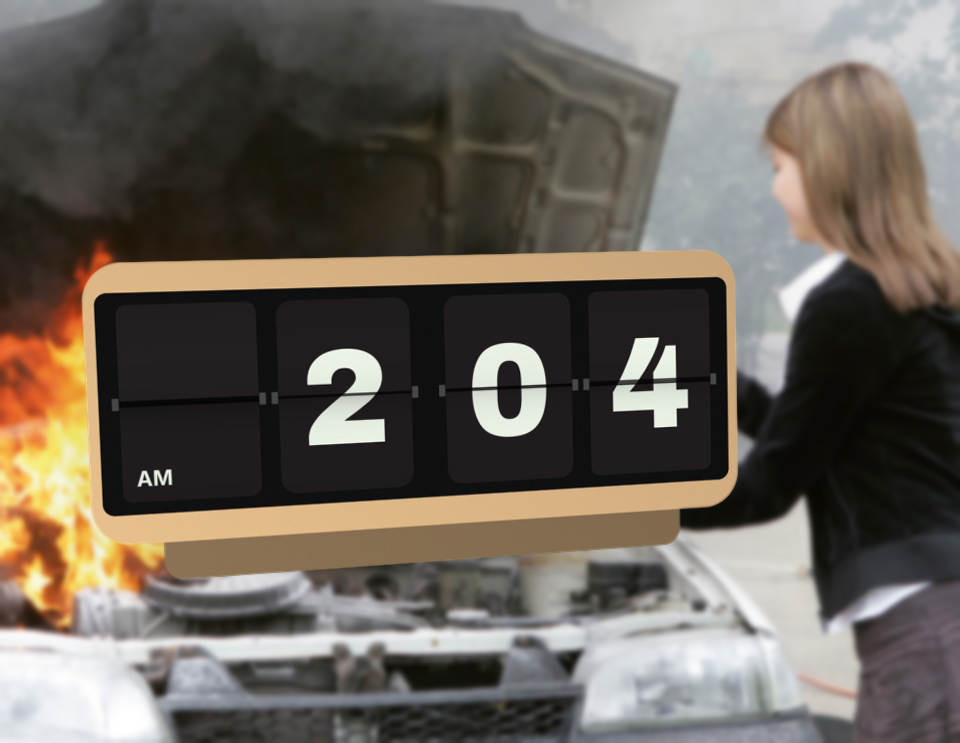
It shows 2.04
